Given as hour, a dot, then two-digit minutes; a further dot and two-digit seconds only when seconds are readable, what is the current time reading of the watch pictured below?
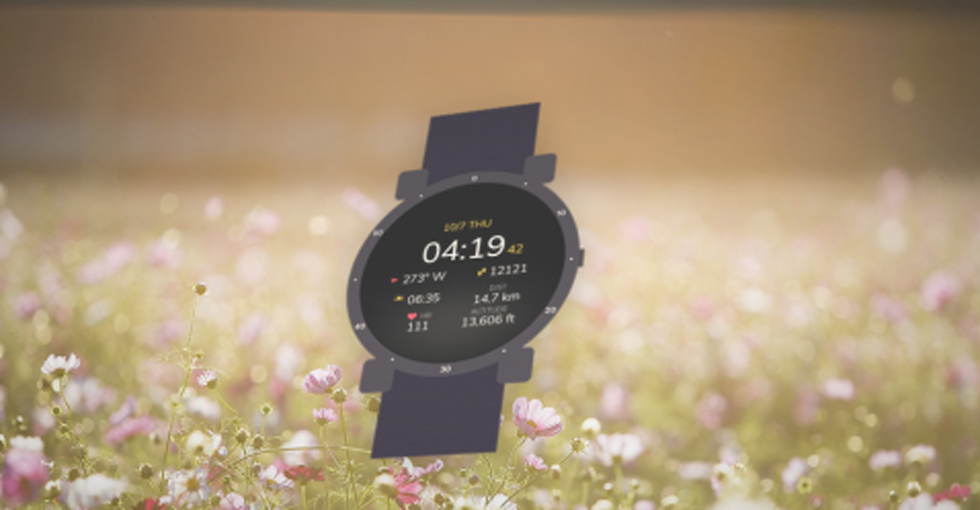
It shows 4.19
